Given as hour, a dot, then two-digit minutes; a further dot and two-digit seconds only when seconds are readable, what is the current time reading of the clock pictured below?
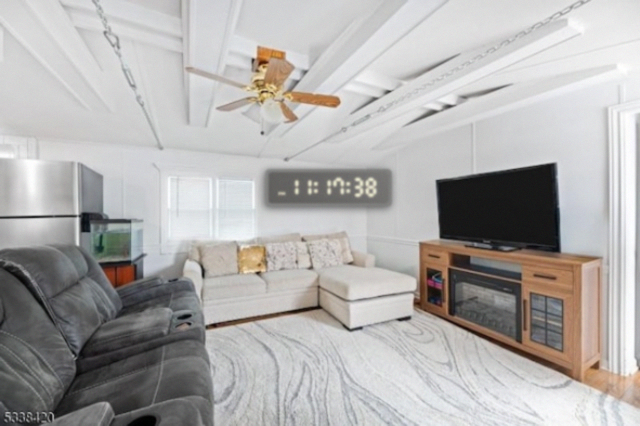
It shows 11.17.38
